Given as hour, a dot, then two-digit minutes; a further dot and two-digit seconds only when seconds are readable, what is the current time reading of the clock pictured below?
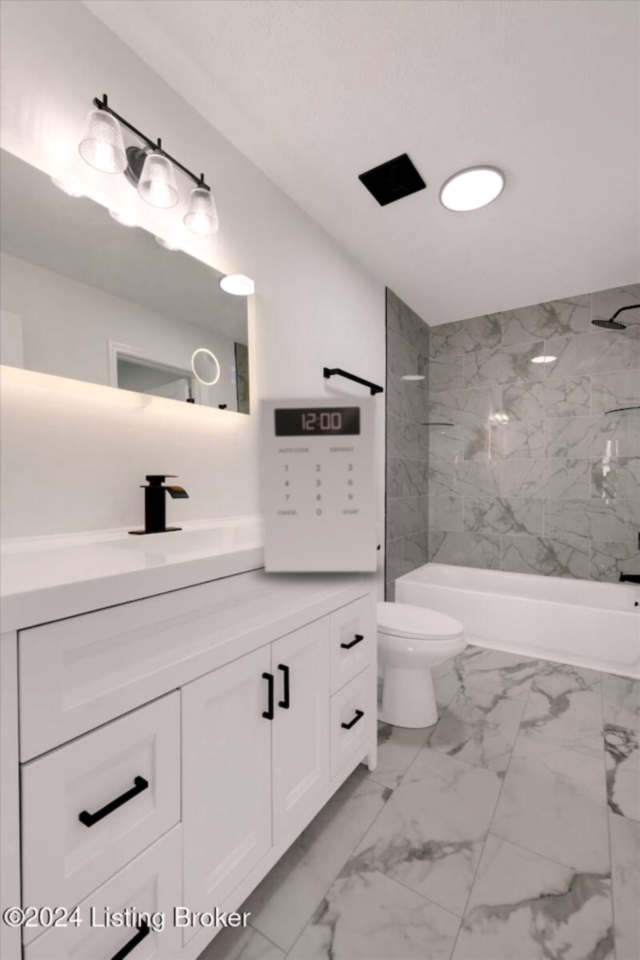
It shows 12.00
